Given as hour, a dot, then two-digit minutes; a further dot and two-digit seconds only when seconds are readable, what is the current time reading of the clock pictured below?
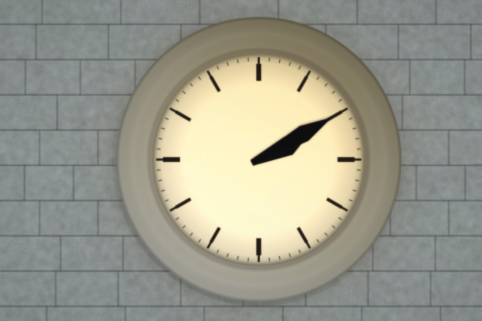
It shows 2.10
